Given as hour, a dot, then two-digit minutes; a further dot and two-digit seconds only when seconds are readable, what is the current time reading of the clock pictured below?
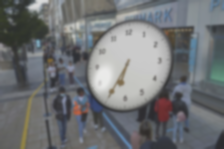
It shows 6.35
